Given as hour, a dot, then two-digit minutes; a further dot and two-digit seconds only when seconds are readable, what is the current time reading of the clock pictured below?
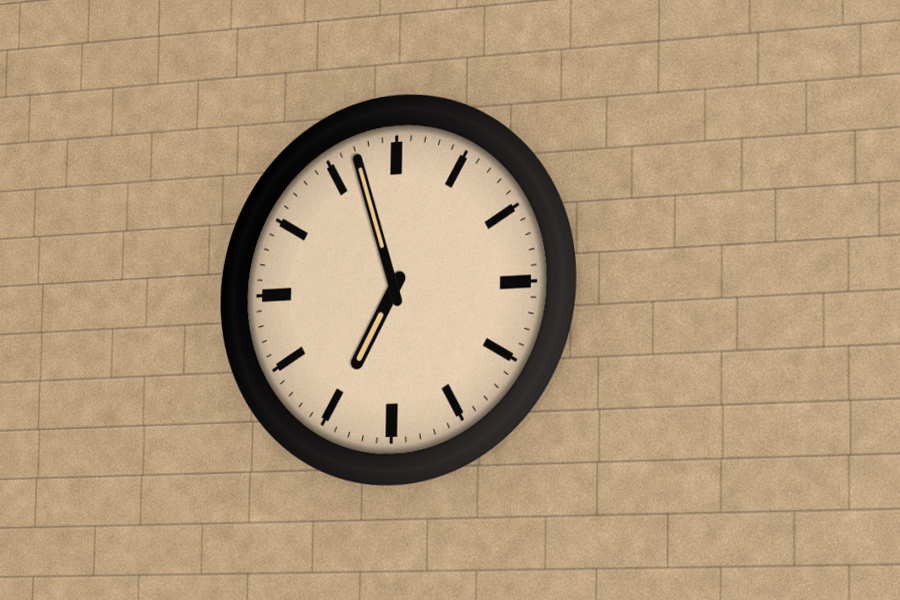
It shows 6.57
